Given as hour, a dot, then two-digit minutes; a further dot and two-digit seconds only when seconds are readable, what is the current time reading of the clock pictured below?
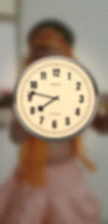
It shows 7.47
